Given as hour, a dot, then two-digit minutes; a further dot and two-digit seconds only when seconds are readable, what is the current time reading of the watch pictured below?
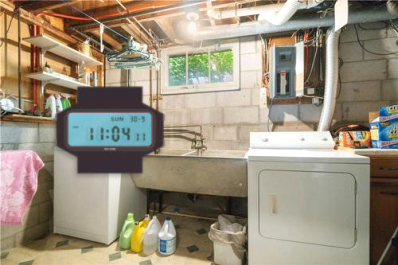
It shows 11.04.11
